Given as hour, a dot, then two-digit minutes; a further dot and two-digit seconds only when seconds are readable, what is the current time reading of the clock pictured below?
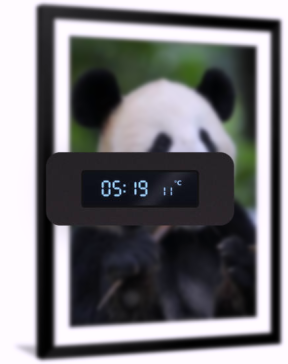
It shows 5.19
